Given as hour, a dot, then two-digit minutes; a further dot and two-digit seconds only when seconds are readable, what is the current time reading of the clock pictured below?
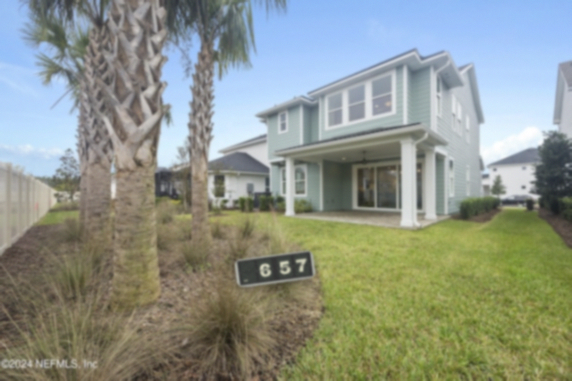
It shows 6.57
